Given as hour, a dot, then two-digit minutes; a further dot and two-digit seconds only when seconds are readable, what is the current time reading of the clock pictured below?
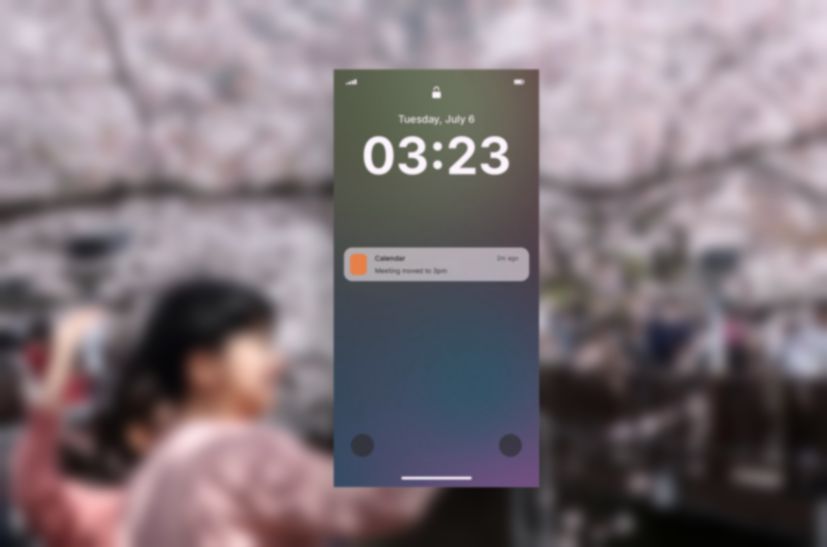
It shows 3.23
